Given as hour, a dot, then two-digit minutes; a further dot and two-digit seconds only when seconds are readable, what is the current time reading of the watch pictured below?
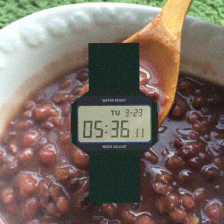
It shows 5.36.11
